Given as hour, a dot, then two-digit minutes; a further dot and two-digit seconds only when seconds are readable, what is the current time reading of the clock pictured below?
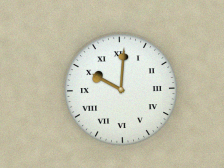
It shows 10.01
